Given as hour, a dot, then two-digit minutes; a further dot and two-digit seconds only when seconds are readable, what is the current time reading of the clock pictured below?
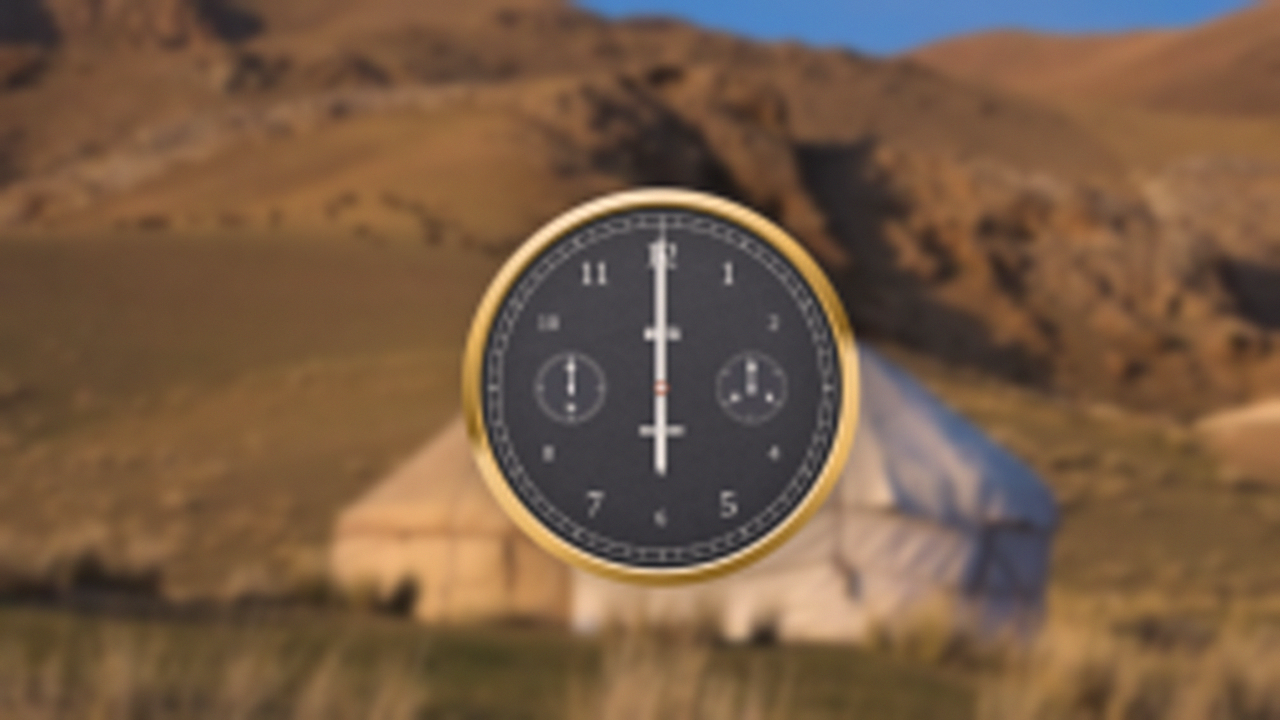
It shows 6.00
